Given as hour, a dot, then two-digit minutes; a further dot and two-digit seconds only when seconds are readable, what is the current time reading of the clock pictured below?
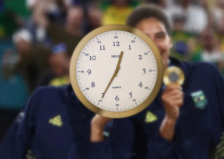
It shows 12.35
